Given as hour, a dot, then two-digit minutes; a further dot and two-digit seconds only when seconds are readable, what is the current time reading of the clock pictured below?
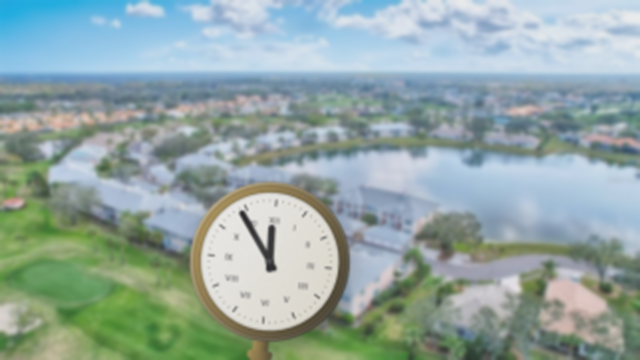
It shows 11.54
